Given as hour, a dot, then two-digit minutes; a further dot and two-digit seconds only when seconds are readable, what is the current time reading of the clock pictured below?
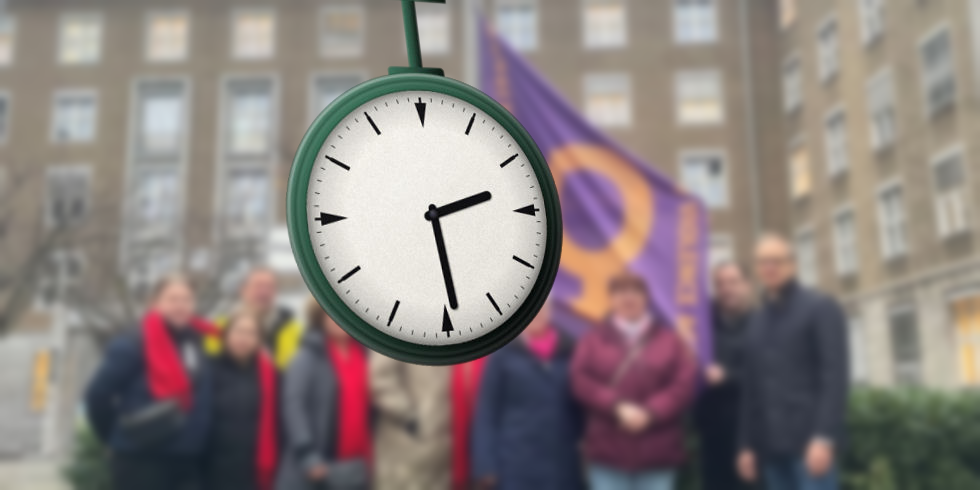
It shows 2.29
